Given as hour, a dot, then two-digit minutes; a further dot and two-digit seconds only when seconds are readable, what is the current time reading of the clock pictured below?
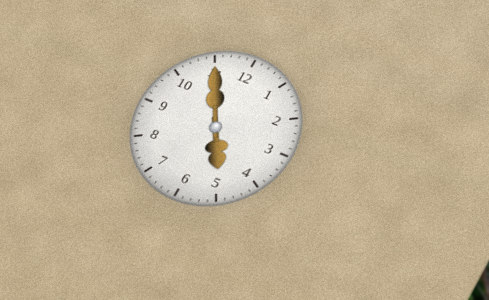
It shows 4.55
